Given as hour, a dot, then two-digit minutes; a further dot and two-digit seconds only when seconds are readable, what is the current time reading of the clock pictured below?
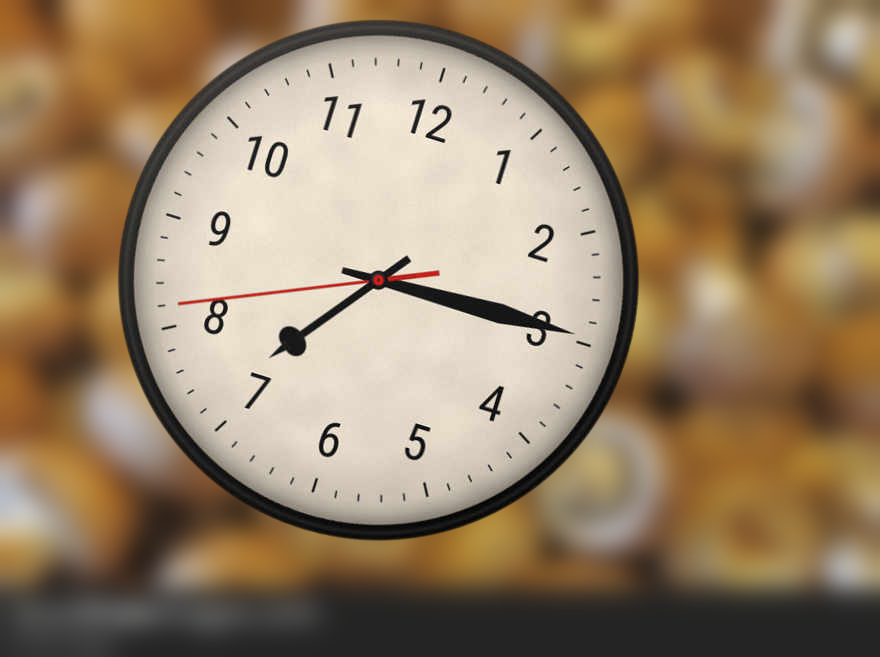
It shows 7.14.41
